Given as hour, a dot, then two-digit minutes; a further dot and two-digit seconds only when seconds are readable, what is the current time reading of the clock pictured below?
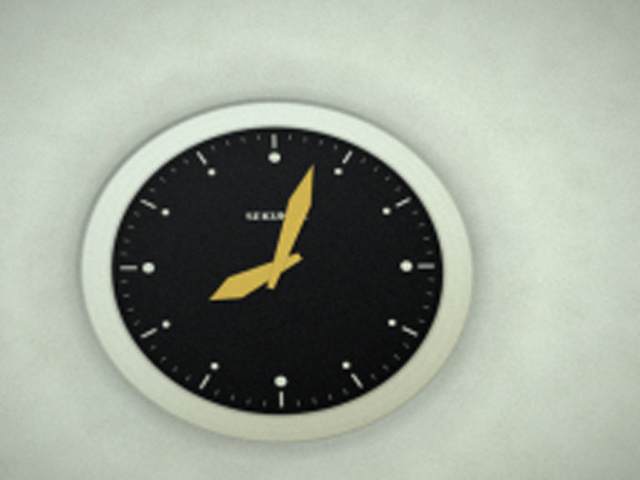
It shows 8.03
